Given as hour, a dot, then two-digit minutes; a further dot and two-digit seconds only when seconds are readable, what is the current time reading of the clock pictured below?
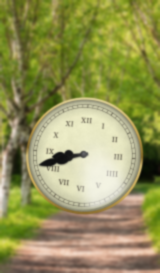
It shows 8.42
